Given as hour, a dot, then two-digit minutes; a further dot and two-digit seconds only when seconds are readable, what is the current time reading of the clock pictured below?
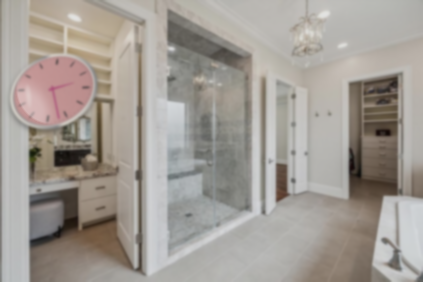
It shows 2.27
